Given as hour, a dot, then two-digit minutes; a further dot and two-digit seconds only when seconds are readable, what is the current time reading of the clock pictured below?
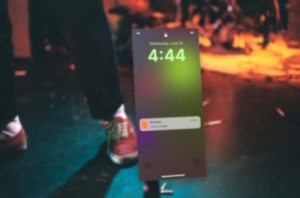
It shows 4.44
